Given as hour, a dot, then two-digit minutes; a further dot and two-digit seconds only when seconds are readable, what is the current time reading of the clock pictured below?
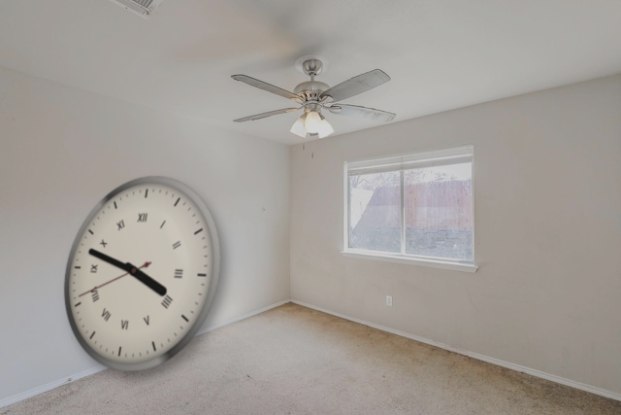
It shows 3.47.41
